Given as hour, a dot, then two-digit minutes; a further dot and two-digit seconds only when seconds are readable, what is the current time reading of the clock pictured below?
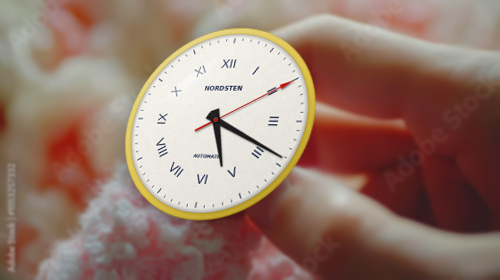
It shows 5.19.10
